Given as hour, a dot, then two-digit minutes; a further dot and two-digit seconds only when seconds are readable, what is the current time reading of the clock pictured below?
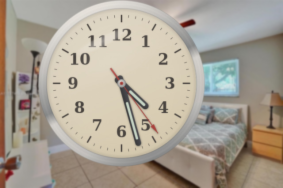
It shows 4.27.24
